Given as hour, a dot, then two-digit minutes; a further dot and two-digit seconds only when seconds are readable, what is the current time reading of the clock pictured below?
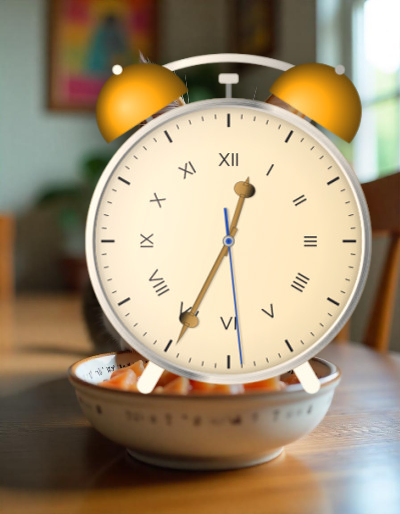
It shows 12.34.29
